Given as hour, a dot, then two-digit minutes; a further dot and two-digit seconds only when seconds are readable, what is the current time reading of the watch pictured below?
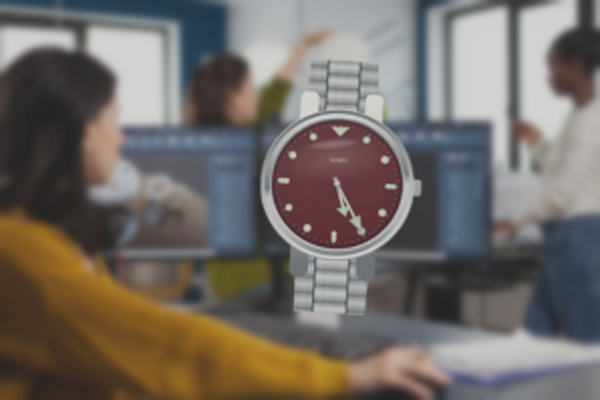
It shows 5.25
